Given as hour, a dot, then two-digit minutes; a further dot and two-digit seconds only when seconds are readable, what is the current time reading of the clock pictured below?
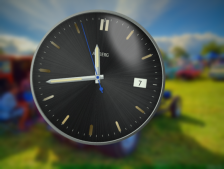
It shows 11.42.56
